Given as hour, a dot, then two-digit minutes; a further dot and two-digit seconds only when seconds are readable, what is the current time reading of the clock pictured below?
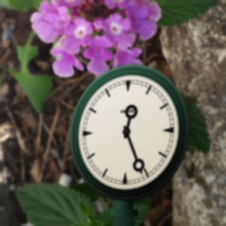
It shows 12.26
